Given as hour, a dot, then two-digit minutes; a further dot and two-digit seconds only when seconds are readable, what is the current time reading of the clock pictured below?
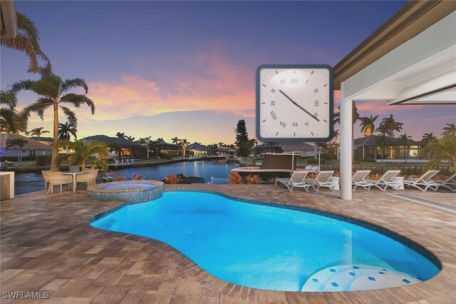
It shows 10.21
